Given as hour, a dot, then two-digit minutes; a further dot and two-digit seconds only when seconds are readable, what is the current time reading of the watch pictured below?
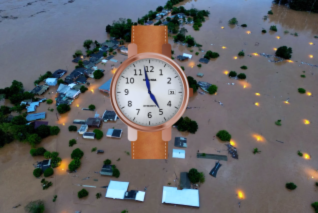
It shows 4.58
